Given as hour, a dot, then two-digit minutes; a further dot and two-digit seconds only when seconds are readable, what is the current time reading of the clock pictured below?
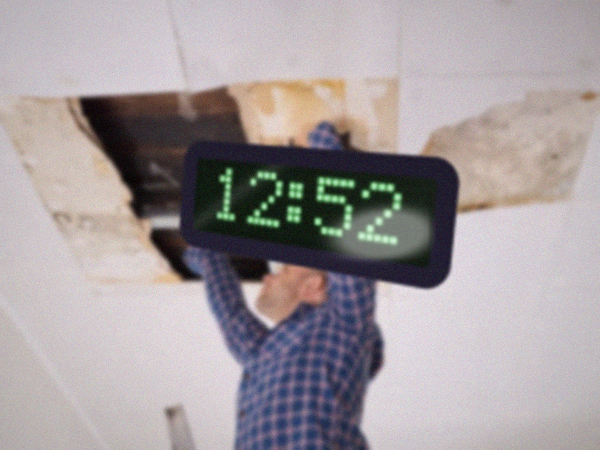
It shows 12.52
